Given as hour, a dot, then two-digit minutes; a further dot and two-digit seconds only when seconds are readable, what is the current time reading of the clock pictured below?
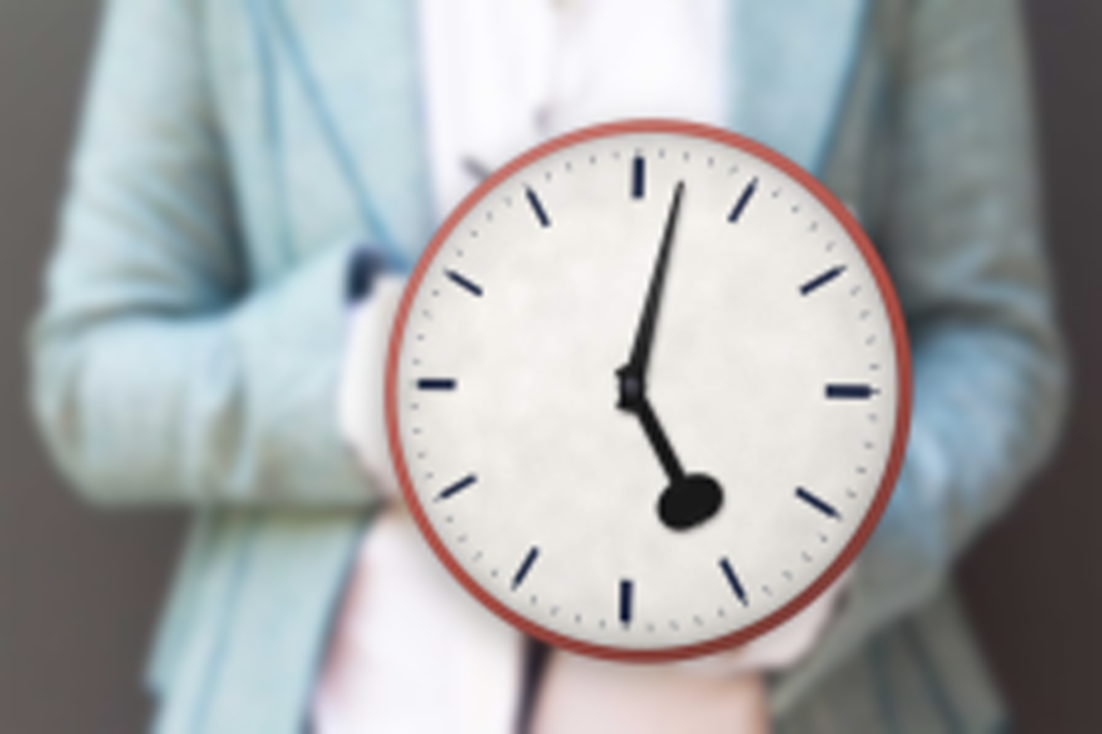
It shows 5.02
